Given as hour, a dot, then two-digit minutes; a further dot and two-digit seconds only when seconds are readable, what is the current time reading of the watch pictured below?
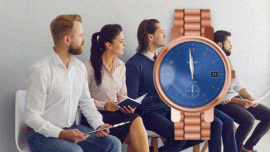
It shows 11.59
